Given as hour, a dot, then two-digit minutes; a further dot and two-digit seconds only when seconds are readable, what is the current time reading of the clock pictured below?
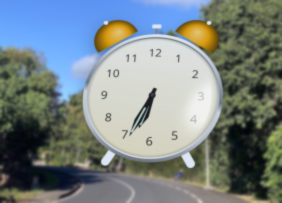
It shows 6.34
